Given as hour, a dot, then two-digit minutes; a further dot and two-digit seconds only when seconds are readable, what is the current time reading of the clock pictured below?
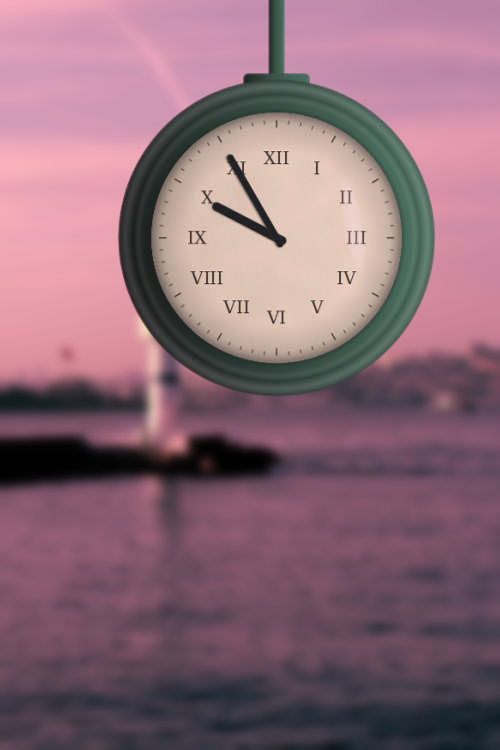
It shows 9.55
